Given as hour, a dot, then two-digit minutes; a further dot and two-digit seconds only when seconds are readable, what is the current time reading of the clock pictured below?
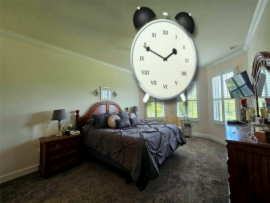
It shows 1.49
